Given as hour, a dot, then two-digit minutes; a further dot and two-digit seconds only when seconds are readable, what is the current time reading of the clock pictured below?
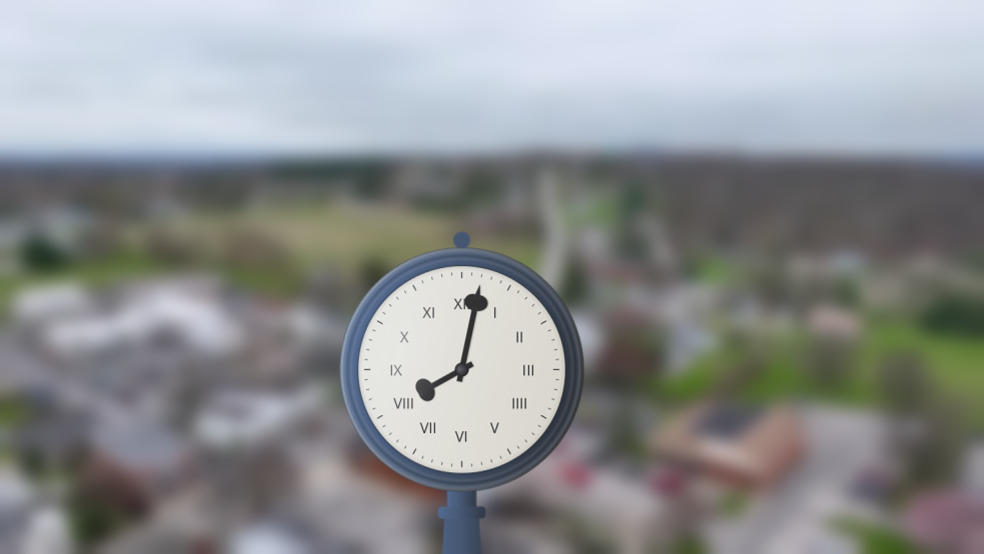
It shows 8.02
